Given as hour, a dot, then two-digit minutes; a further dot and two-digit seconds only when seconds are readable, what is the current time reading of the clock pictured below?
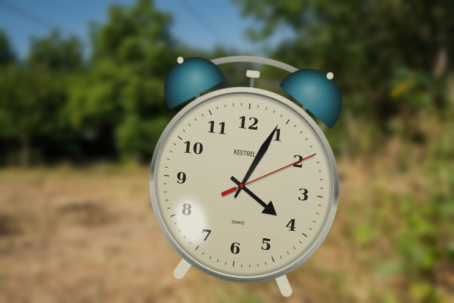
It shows 4.04.10
